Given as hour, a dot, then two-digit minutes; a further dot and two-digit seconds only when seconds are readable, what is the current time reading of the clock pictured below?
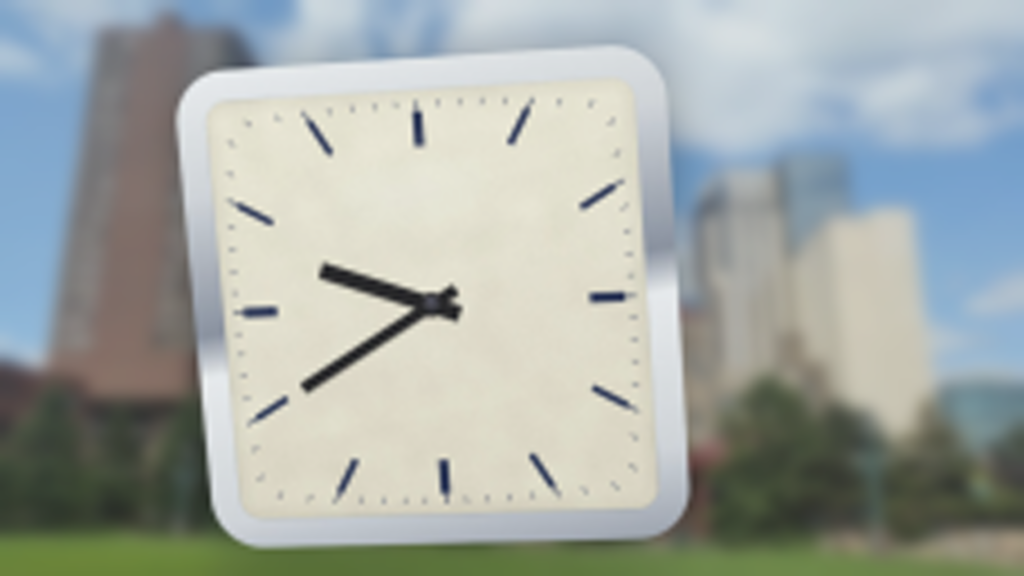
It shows 9.40
